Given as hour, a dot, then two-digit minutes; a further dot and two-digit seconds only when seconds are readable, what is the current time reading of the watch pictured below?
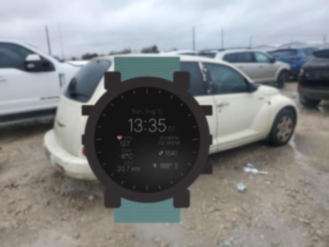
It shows 13.35
